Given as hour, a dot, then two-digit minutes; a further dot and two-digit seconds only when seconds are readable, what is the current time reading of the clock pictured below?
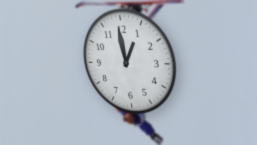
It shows 12.59
